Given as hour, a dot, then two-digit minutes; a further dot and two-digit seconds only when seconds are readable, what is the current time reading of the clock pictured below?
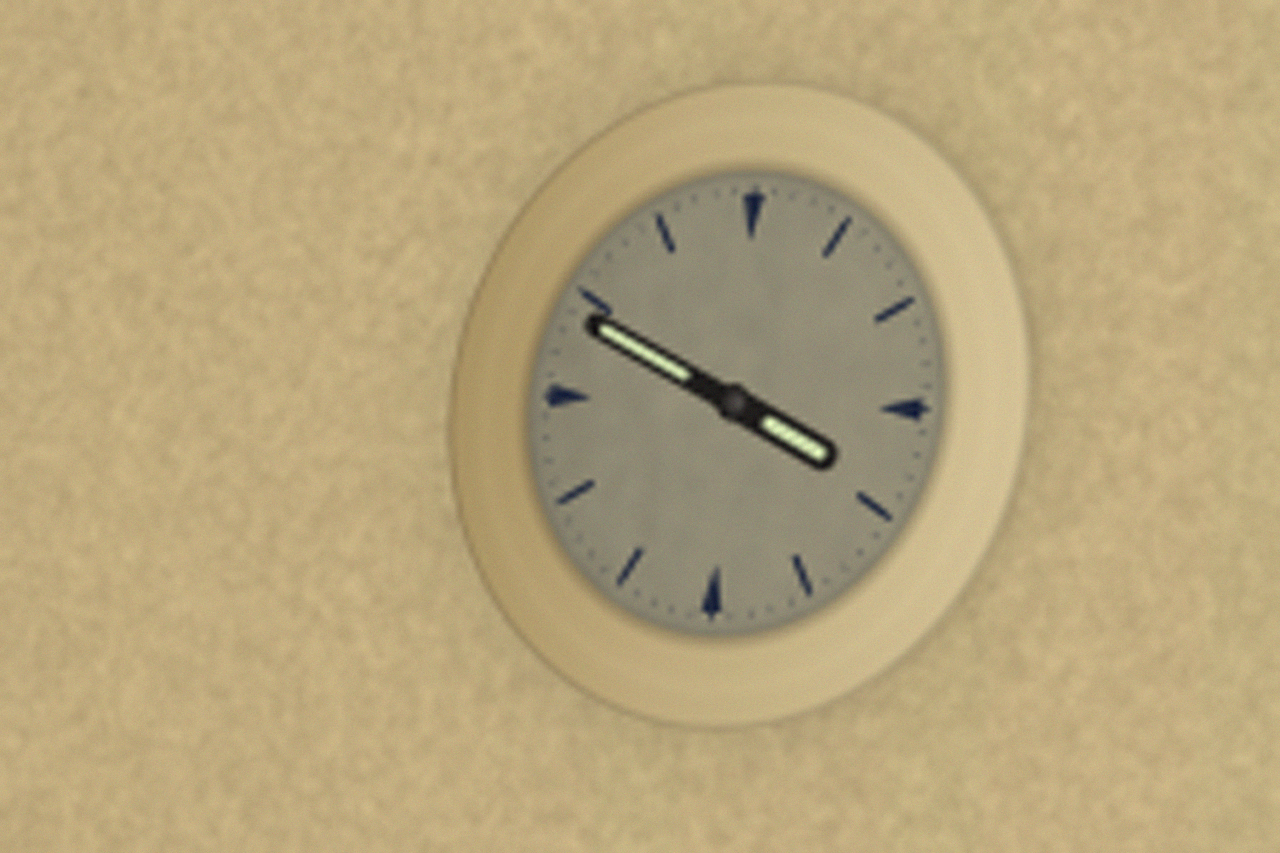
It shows 3.49
